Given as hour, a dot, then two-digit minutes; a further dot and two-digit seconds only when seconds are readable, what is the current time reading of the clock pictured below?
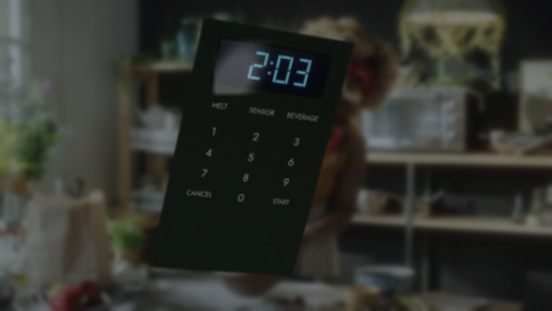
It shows 2.03
